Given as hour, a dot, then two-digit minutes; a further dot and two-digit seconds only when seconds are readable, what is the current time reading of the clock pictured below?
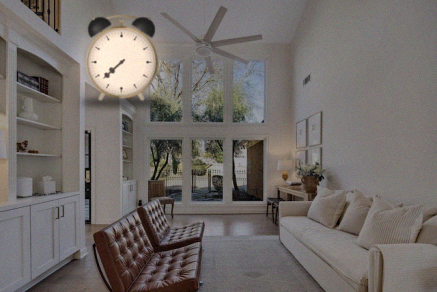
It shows 7.38
